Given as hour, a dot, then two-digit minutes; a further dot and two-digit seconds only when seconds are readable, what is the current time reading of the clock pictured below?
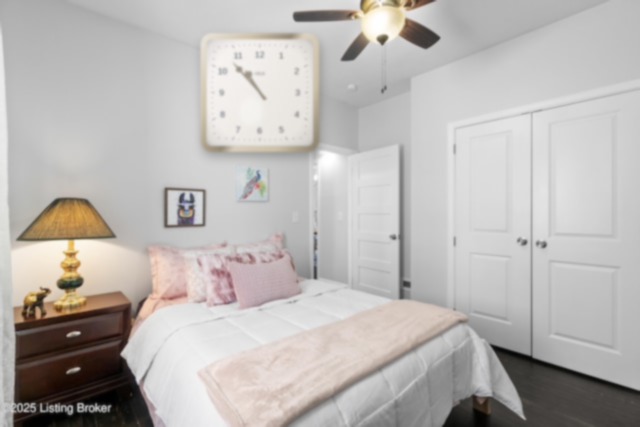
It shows 10.53
